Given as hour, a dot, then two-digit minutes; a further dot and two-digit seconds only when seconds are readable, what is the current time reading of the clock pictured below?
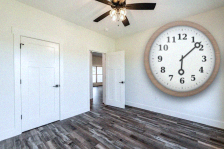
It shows 6.08
